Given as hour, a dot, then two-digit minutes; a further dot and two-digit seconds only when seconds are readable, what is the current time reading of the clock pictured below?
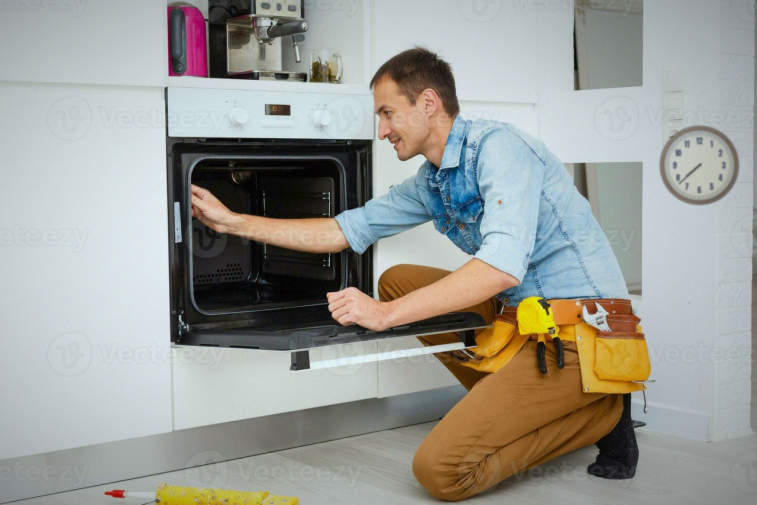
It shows 7.38
